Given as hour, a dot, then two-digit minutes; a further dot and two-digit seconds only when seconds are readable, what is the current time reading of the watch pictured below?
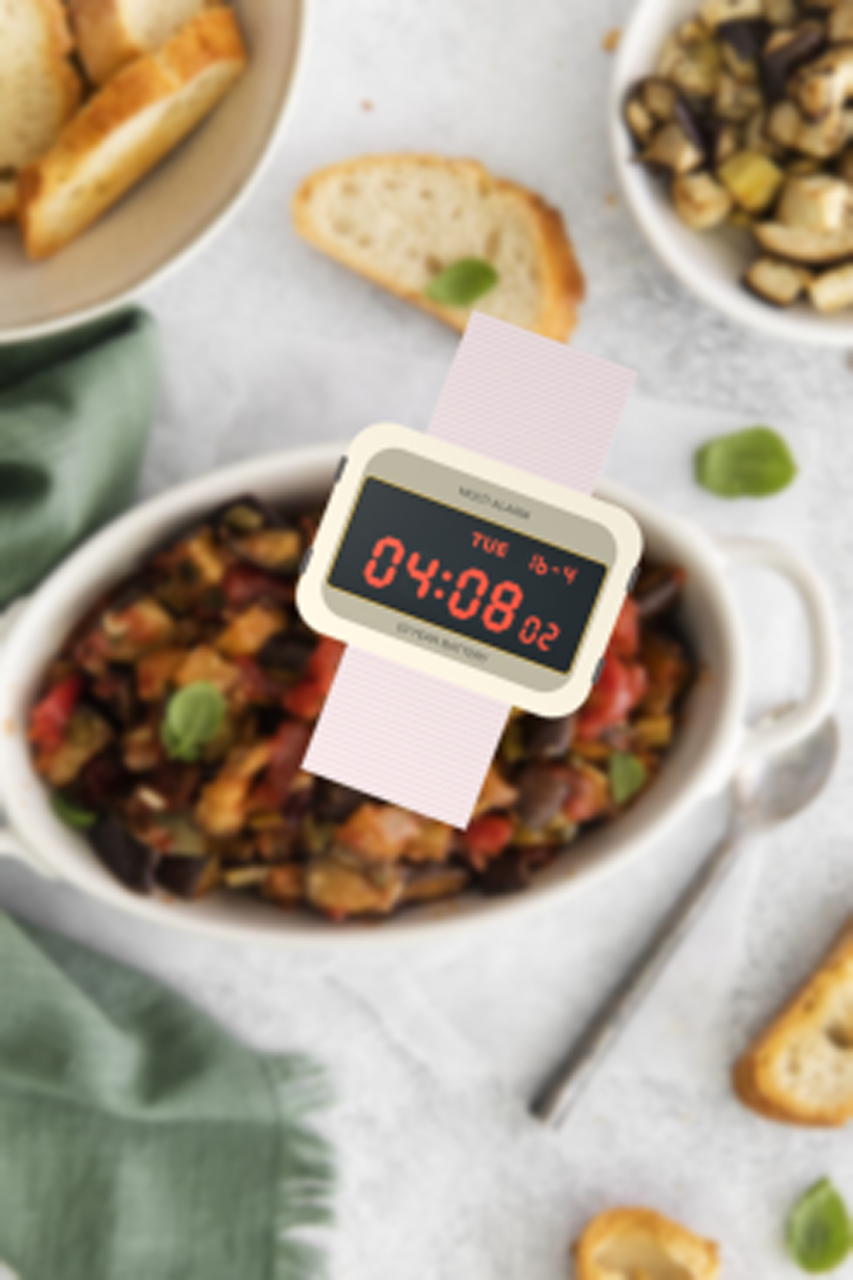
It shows 4.08.02
